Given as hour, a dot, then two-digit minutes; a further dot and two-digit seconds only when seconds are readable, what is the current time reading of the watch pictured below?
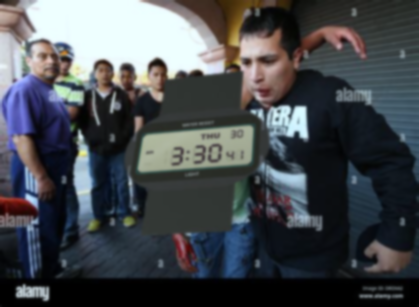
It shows 3.30
